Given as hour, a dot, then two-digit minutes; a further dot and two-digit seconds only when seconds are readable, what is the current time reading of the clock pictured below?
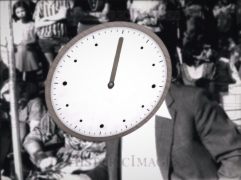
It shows 12.00
